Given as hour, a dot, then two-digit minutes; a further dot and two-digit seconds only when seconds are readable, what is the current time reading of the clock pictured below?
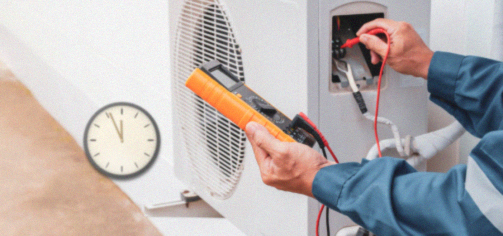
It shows 11.56
